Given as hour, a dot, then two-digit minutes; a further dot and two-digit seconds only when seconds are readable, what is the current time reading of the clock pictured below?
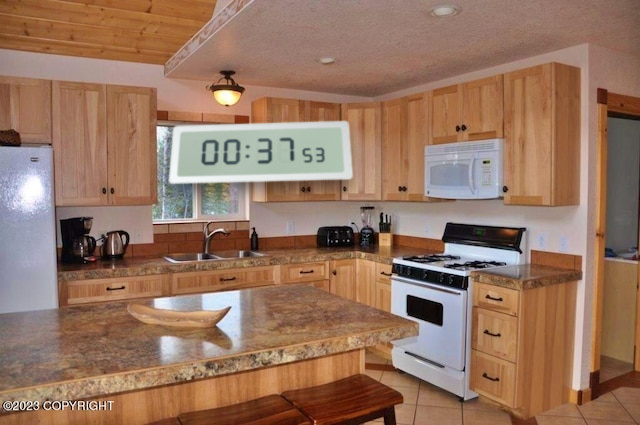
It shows 0.37.53
